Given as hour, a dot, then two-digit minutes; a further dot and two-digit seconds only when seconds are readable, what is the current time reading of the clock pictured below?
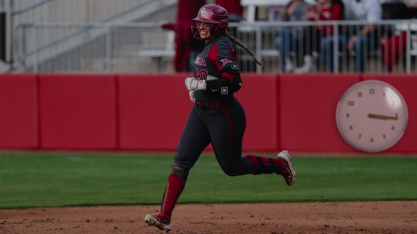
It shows 3.16
